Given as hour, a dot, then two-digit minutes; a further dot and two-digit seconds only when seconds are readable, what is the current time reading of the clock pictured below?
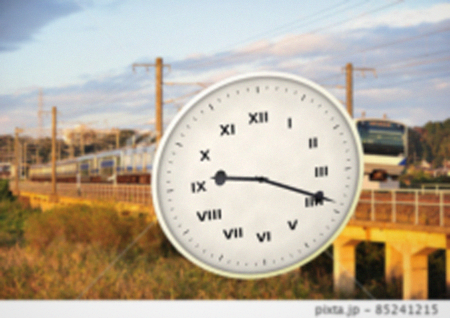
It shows 9.19
